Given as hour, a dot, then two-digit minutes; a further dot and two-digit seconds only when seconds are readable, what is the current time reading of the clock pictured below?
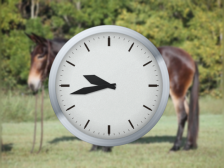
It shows 9.43
